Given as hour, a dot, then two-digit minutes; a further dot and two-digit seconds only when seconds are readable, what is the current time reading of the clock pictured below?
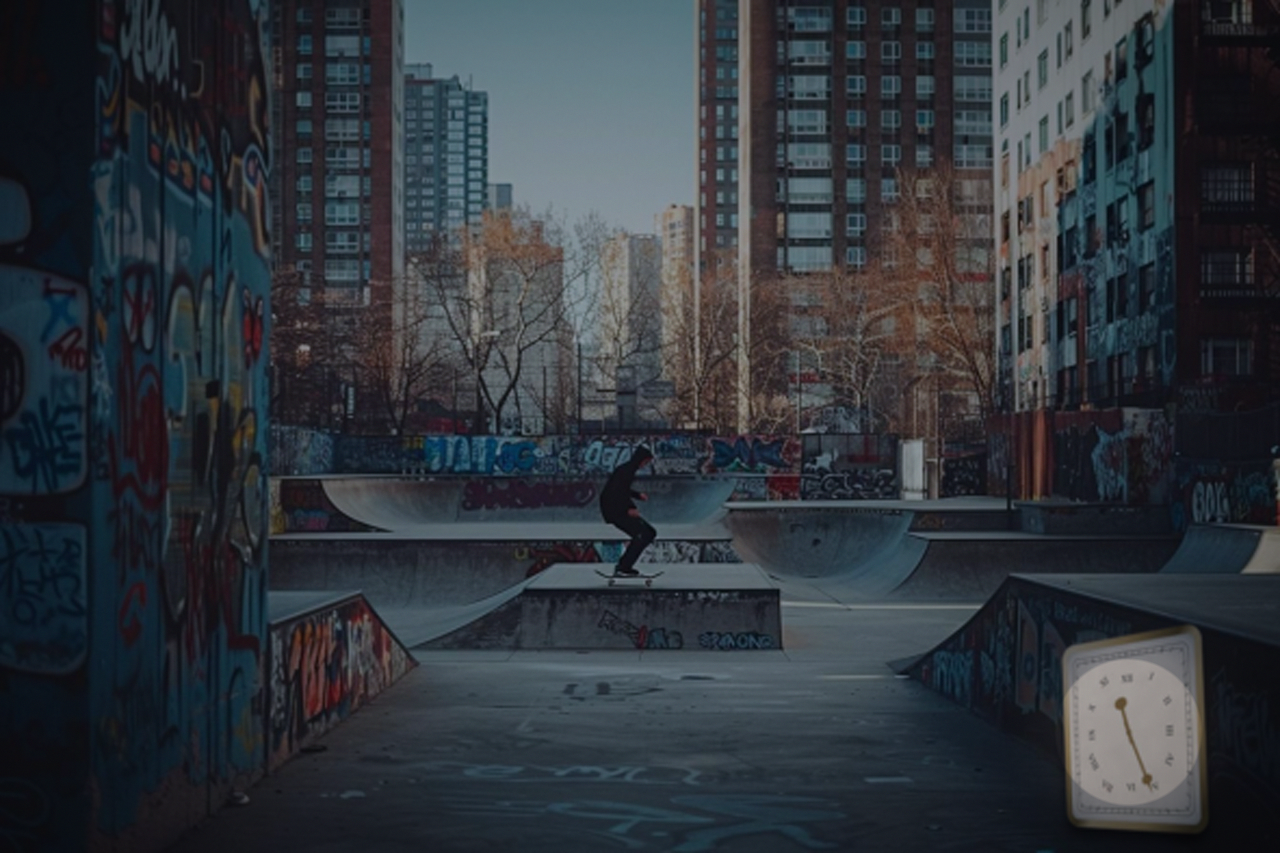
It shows 11.26
